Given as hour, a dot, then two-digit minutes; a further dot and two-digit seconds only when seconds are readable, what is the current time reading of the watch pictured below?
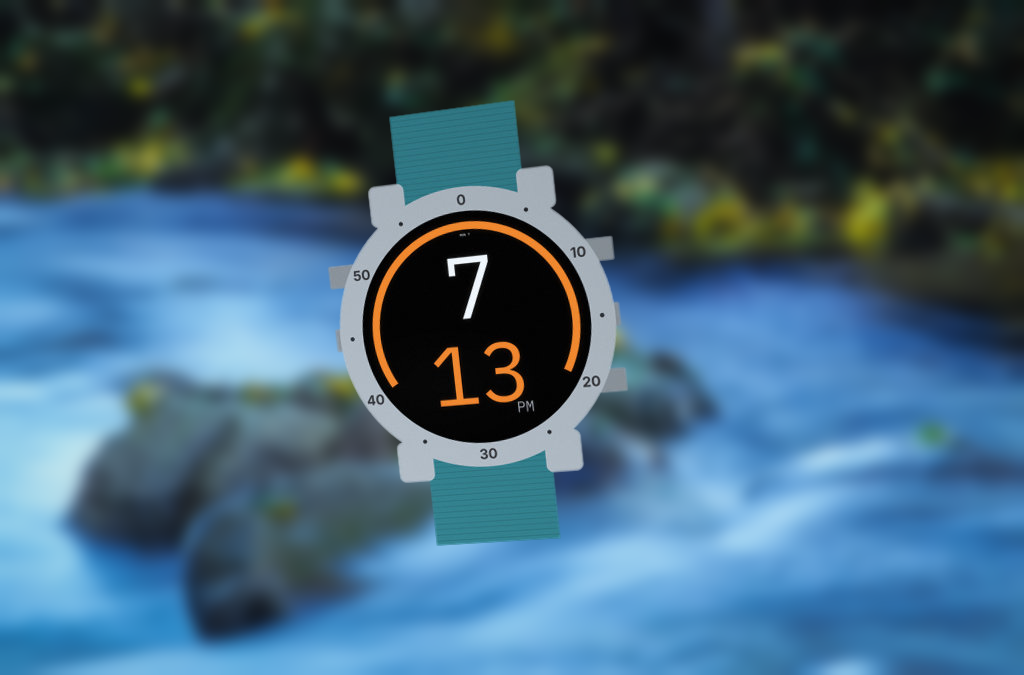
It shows 7.13
